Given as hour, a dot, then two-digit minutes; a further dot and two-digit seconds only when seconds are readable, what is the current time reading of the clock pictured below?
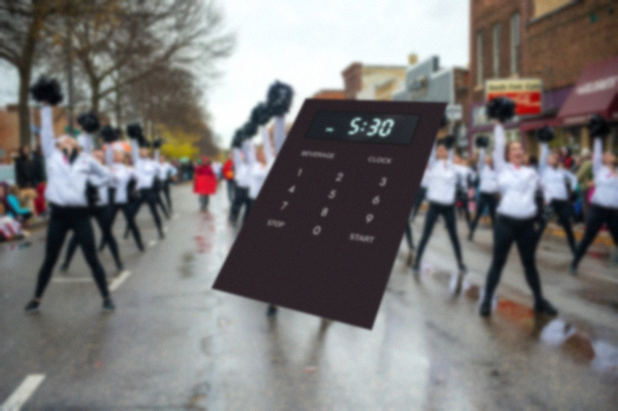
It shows 5.30
